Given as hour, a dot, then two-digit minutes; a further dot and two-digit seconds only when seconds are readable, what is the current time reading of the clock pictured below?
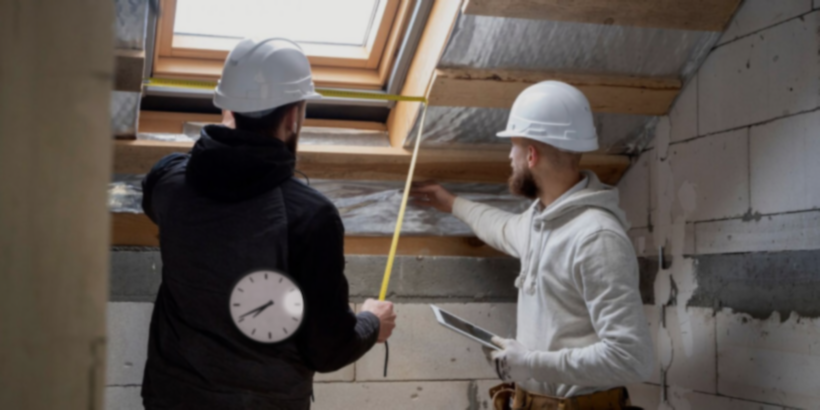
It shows 7.41
